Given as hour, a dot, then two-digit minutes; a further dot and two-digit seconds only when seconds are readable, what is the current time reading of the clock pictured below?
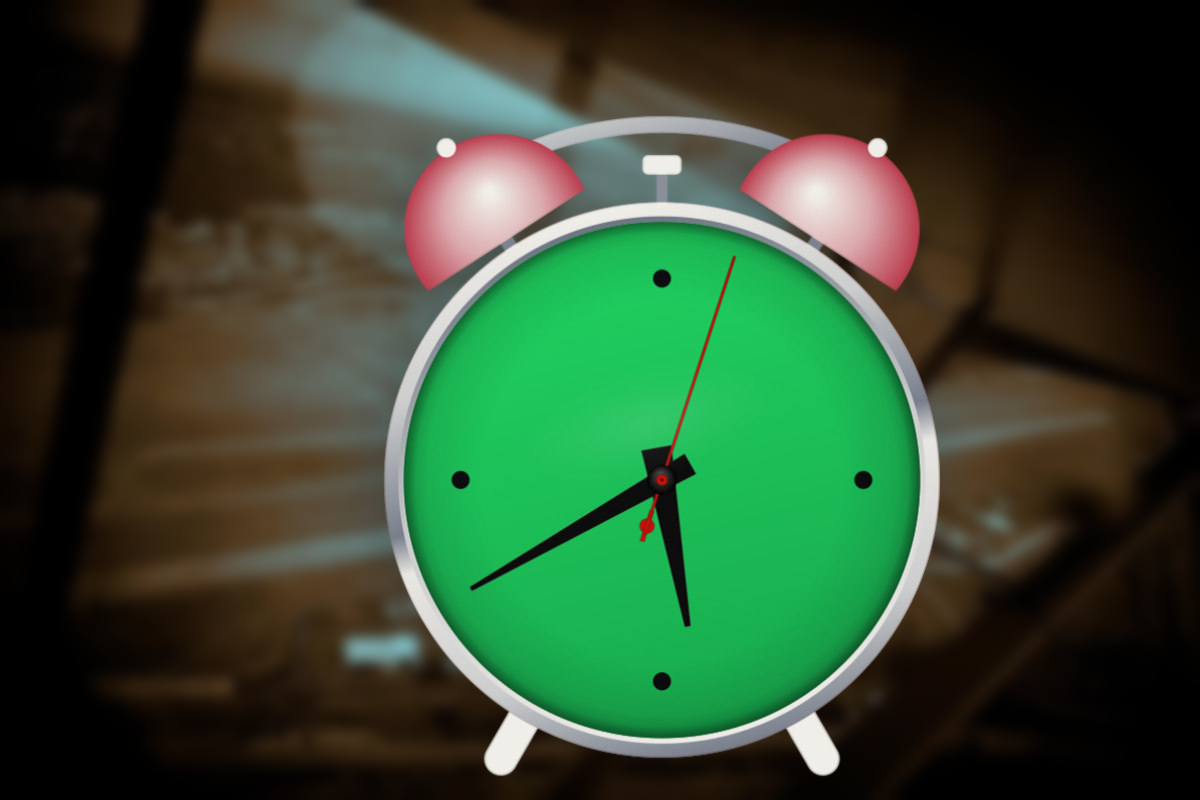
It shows 5.40.03
